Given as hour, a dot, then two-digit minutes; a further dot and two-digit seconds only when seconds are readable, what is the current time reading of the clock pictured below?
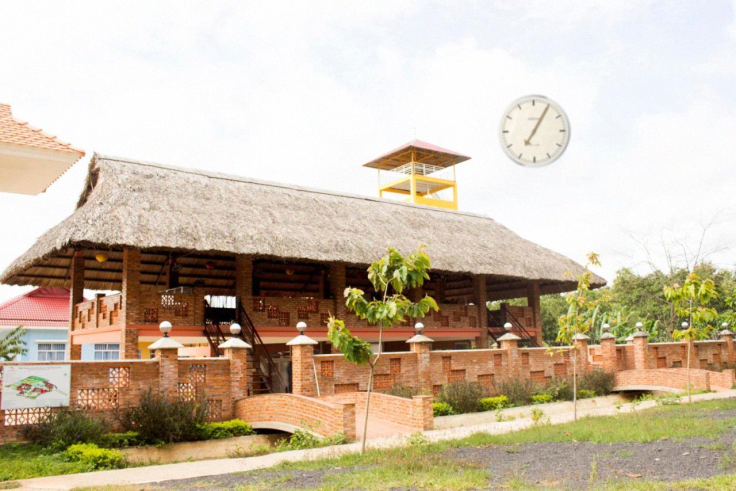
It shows 7.05
